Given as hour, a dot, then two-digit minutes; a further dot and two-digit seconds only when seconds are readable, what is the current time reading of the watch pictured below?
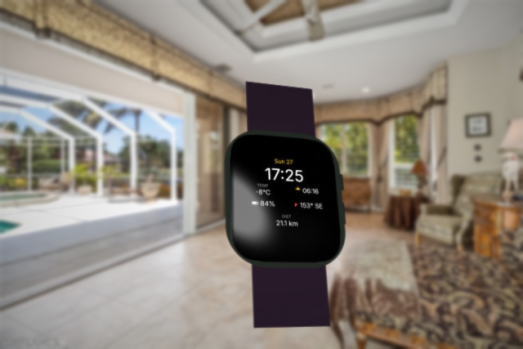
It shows 17.25
